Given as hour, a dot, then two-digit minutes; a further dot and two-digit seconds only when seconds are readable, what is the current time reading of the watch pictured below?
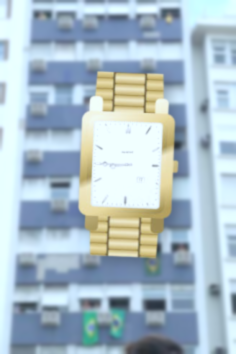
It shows 8.45
